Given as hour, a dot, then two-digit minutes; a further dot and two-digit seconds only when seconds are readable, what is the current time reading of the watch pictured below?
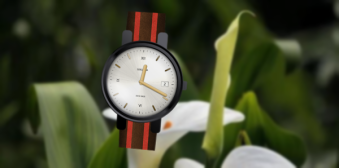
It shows 12.19
